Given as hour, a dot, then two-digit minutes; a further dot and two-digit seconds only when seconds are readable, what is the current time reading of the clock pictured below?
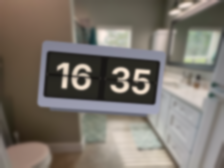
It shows 16.35
